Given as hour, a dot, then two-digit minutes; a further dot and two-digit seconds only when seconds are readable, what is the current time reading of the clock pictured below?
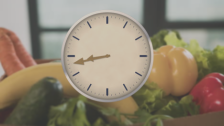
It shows 8.43
